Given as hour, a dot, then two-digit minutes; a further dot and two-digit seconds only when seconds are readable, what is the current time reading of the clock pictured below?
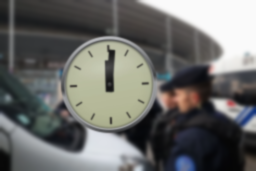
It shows 12.01
